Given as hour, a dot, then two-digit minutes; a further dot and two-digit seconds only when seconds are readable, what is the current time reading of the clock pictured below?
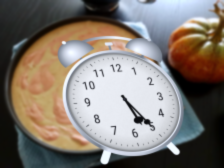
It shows 5.25
